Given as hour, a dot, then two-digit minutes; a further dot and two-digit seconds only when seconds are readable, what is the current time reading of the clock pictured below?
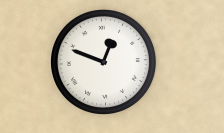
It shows 12.49
